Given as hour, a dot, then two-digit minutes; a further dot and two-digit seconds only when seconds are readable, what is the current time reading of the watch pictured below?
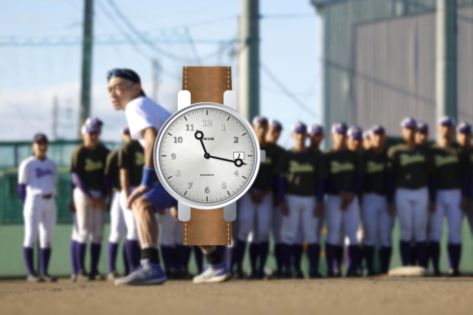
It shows 11.17
